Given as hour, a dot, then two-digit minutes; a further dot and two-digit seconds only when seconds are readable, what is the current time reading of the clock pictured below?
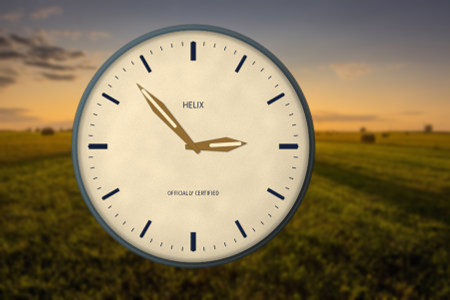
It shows 2.53
